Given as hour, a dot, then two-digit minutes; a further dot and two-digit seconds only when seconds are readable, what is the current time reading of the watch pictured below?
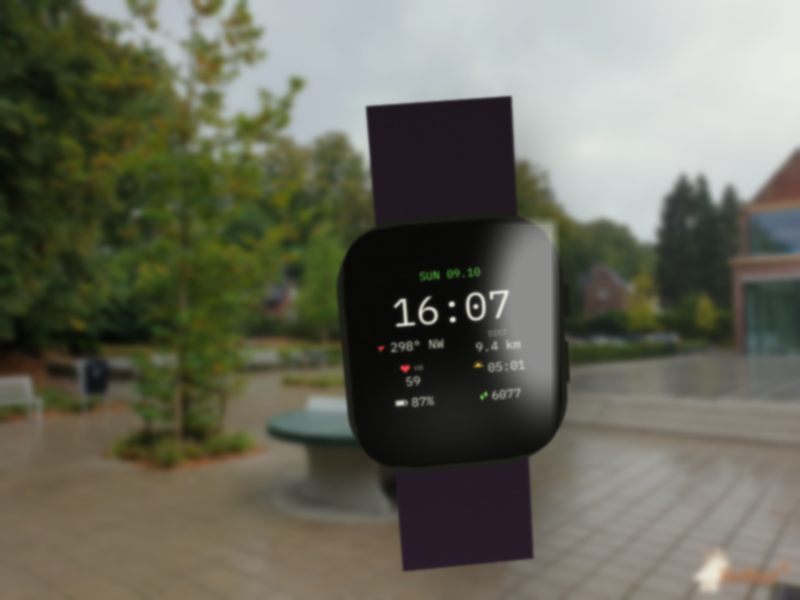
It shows 16.07
